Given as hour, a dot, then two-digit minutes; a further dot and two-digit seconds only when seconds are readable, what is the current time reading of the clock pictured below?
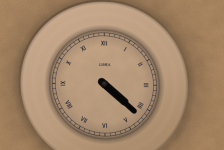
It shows 4.22
